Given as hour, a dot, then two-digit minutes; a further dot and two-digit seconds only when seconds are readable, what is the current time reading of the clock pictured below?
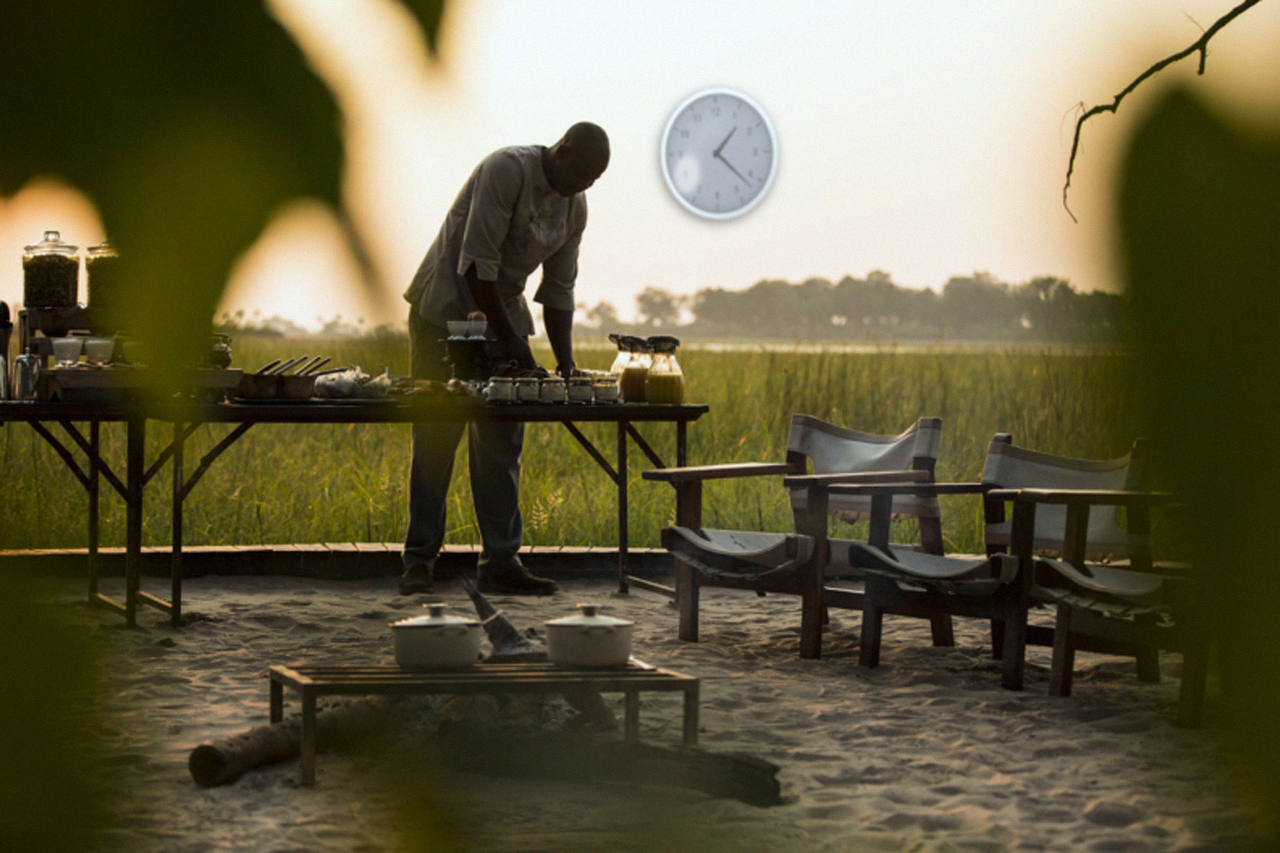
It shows 1.22
